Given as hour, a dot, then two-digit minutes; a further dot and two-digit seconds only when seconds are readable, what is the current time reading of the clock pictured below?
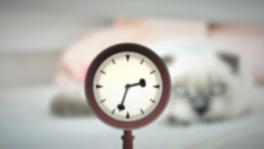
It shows 2.33
